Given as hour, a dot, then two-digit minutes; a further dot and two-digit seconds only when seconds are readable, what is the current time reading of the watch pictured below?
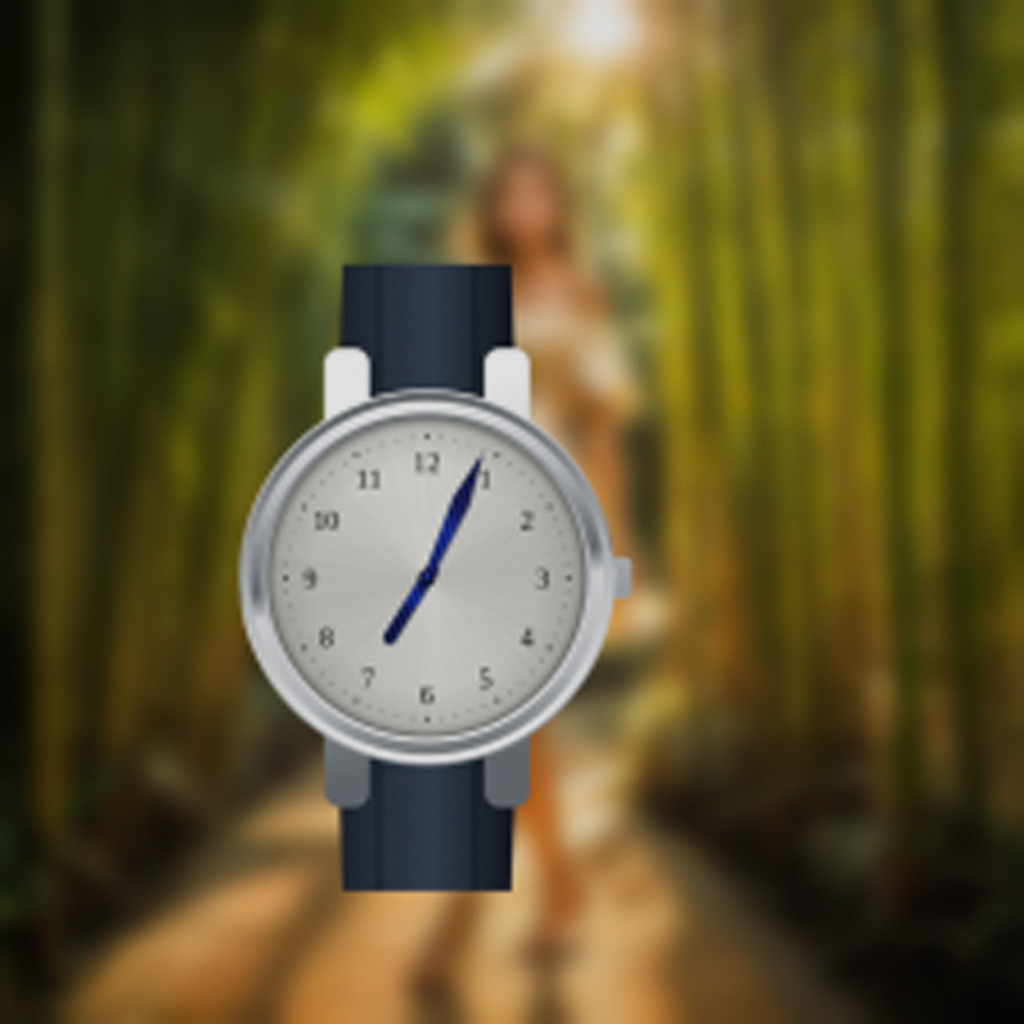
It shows 7.04
